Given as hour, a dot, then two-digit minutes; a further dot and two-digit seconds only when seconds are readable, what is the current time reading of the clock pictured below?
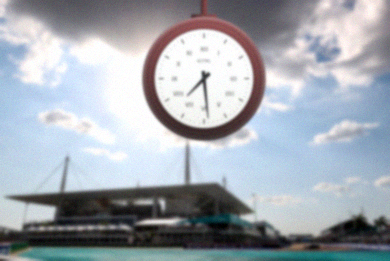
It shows 7.29
